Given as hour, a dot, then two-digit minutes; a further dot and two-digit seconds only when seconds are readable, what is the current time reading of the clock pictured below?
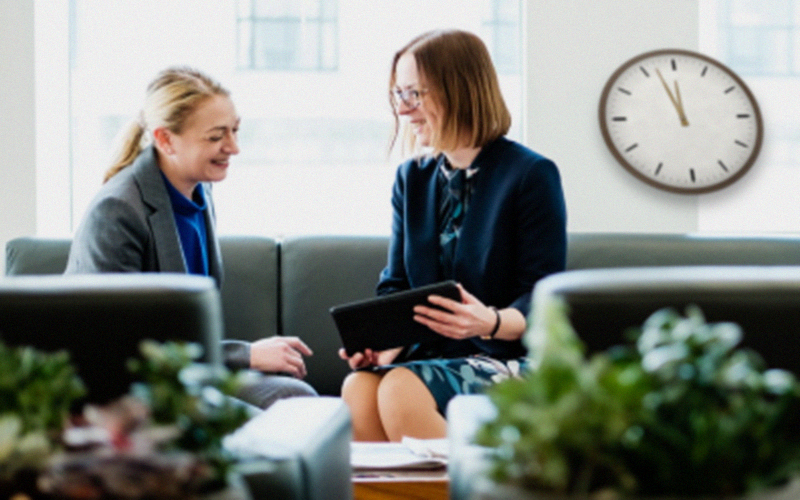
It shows 11.57
